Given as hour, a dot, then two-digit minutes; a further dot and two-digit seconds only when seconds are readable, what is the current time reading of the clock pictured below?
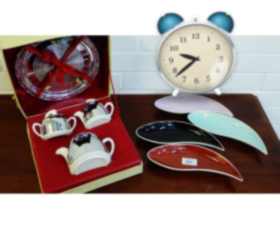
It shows 9.38
